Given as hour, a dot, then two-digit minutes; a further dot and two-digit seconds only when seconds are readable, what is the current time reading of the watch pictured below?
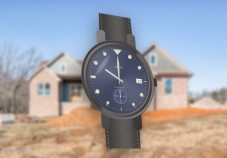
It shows 10.00
